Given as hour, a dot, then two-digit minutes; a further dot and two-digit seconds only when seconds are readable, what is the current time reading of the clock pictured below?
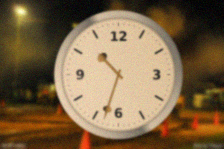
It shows 10.33
